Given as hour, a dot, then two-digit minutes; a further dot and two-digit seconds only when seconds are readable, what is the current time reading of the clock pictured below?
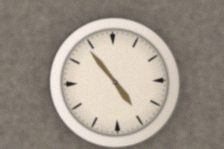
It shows 4.54
